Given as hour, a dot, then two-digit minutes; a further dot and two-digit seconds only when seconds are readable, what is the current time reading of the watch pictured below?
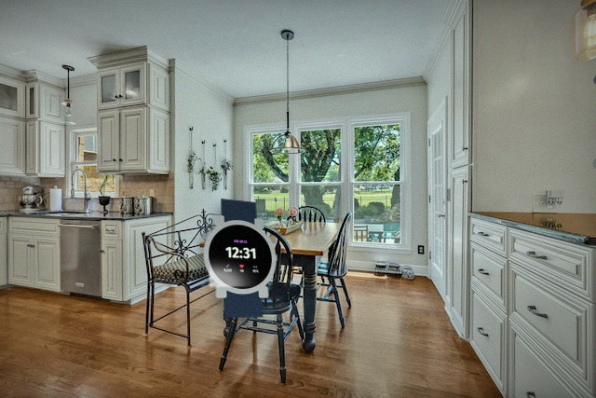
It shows 12.31
